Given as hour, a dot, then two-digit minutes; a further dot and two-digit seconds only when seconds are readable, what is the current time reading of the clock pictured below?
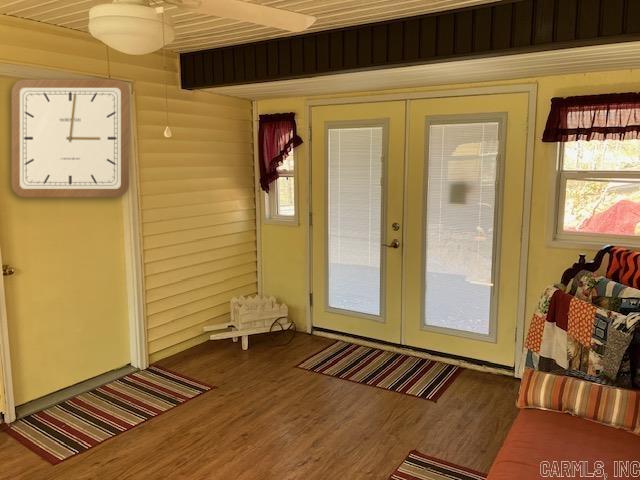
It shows 3.01
